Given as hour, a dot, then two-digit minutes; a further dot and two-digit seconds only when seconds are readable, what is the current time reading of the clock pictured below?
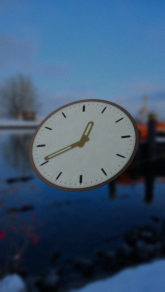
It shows 12.41
